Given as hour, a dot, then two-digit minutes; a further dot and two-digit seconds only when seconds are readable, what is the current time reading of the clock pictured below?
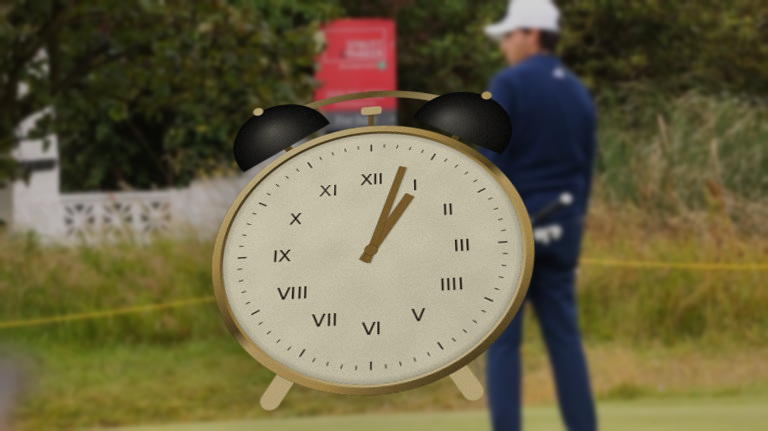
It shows 1.03
